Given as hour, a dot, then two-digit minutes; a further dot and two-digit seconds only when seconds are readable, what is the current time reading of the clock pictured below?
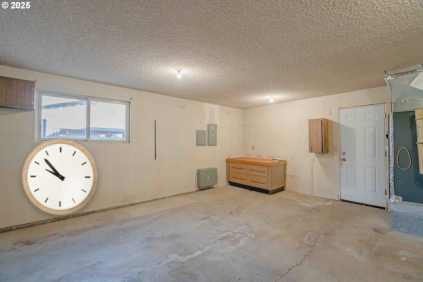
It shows 9.53
